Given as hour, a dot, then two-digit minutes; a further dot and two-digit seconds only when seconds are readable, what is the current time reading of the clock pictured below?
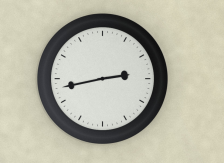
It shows 2.43
